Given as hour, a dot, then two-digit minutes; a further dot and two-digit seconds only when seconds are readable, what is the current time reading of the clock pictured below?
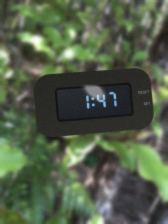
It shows 1.47
